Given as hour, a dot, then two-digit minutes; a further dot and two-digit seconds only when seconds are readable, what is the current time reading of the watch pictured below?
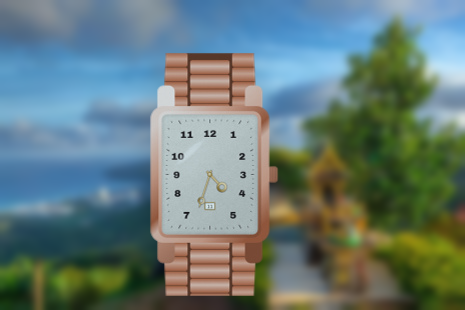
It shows 4.33
